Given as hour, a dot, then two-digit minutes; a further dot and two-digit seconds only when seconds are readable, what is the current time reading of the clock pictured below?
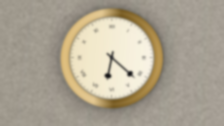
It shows 6.22
